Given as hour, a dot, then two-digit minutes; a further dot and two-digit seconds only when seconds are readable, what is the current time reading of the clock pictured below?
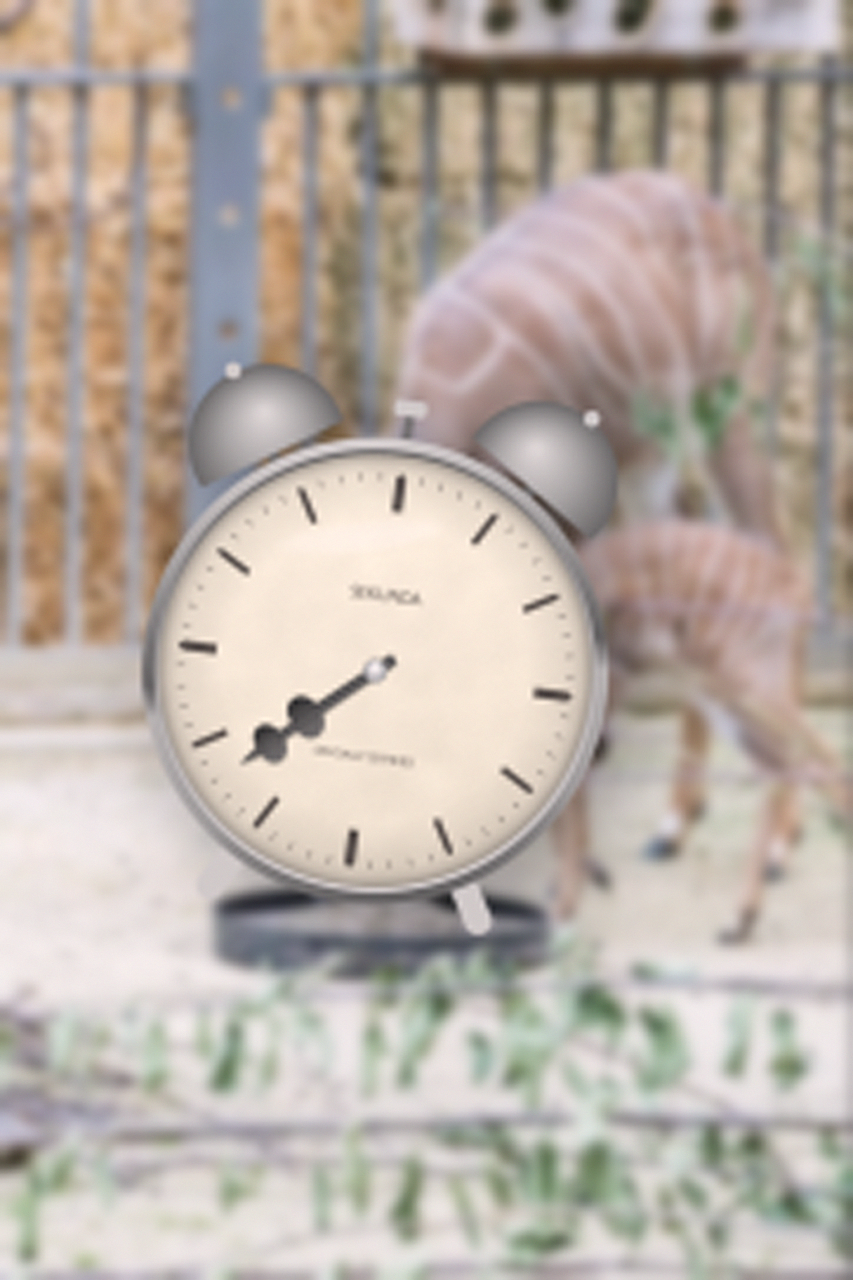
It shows 7.38
